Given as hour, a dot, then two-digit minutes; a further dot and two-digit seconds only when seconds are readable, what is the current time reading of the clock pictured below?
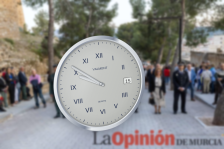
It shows 9.51
